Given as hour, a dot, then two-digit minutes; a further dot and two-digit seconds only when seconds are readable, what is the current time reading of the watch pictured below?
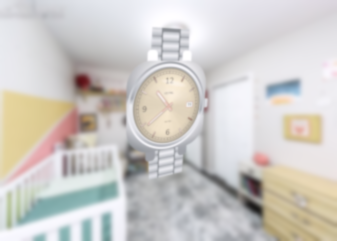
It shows 10.39
